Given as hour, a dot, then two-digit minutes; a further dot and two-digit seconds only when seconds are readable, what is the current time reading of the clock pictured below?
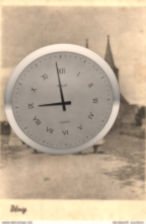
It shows 8.59
